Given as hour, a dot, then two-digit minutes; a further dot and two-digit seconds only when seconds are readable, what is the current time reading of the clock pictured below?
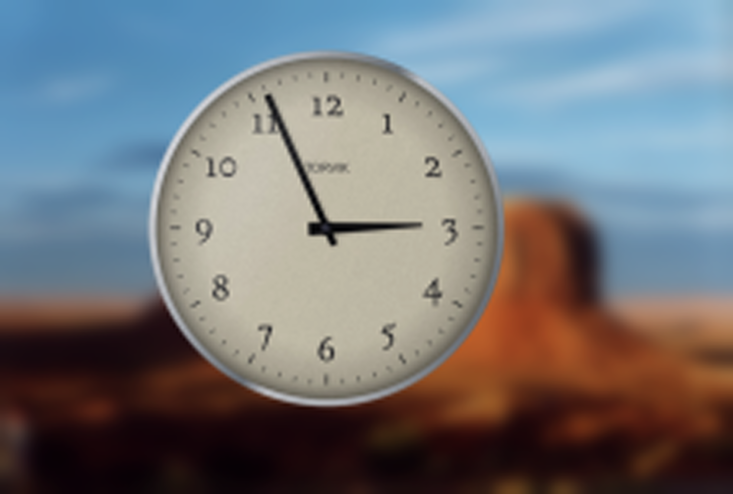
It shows 2.56
